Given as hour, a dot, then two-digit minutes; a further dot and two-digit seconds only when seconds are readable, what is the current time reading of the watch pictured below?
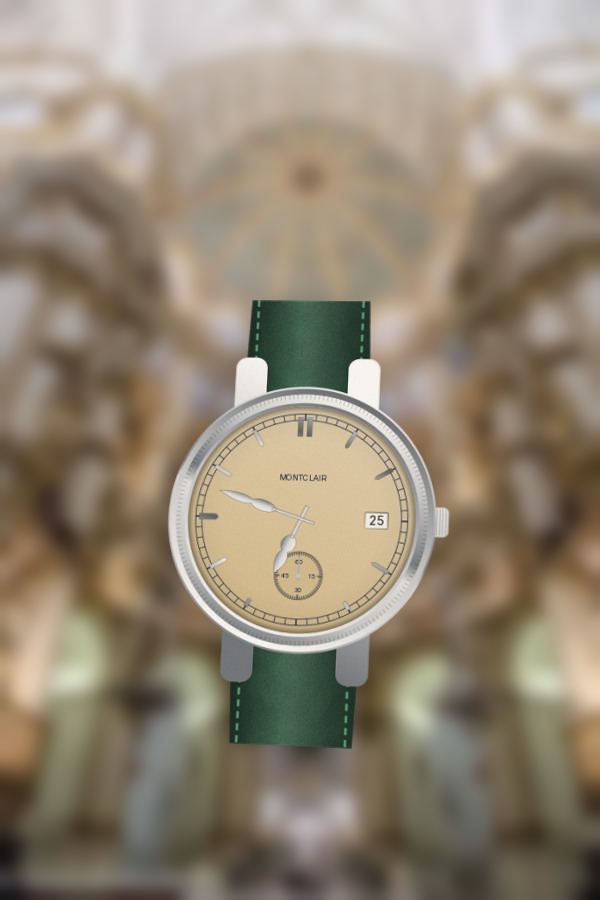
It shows 6.48
